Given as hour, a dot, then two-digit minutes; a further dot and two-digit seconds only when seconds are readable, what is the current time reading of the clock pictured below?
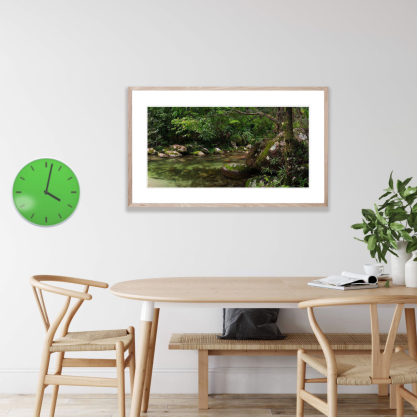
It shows 4.02
